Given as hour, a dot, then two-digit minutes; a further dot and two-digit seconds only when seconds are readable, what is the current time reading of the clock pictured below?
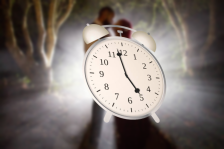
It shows 4.58
